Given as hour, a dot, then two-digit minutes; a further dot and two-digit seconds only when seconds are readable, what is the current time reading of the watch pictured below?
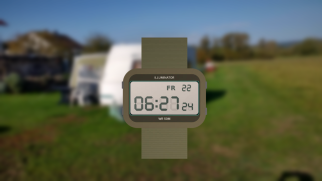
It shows 6.27.24
